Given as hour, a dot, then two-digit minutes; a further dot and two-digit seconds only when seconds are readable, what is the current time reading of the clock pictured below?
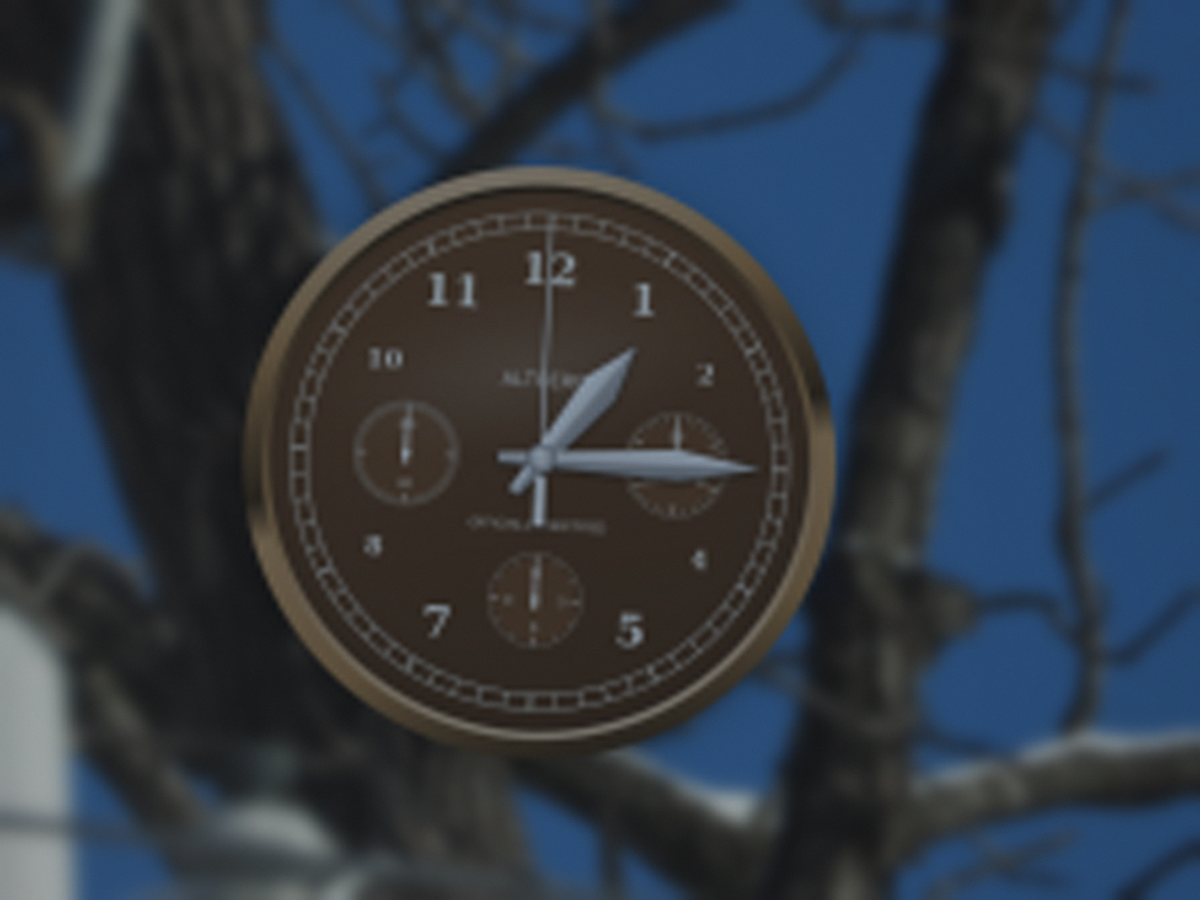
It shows 1.15
